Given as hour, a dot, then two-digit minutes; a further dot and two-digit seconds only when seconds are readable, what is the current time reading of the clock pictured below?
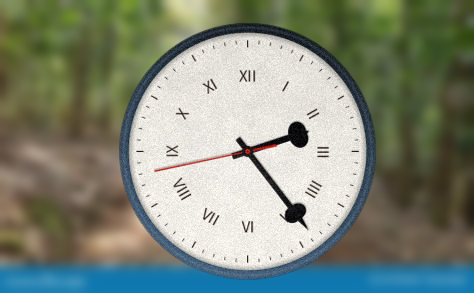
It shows 2.23.43
